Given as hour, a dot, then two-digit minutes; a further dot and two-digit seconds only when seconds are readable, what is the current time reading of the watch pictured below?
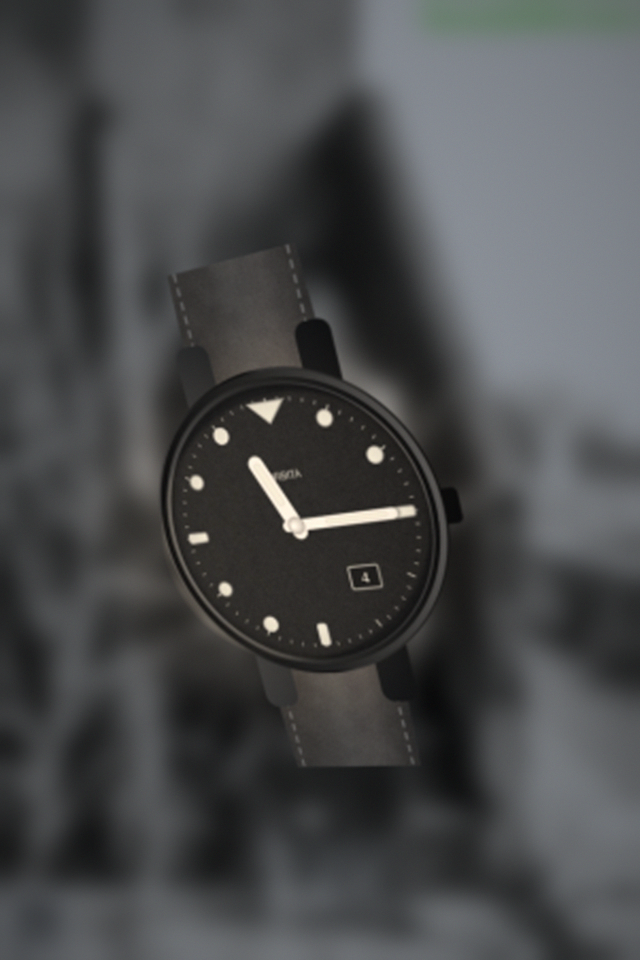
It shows 11.15
